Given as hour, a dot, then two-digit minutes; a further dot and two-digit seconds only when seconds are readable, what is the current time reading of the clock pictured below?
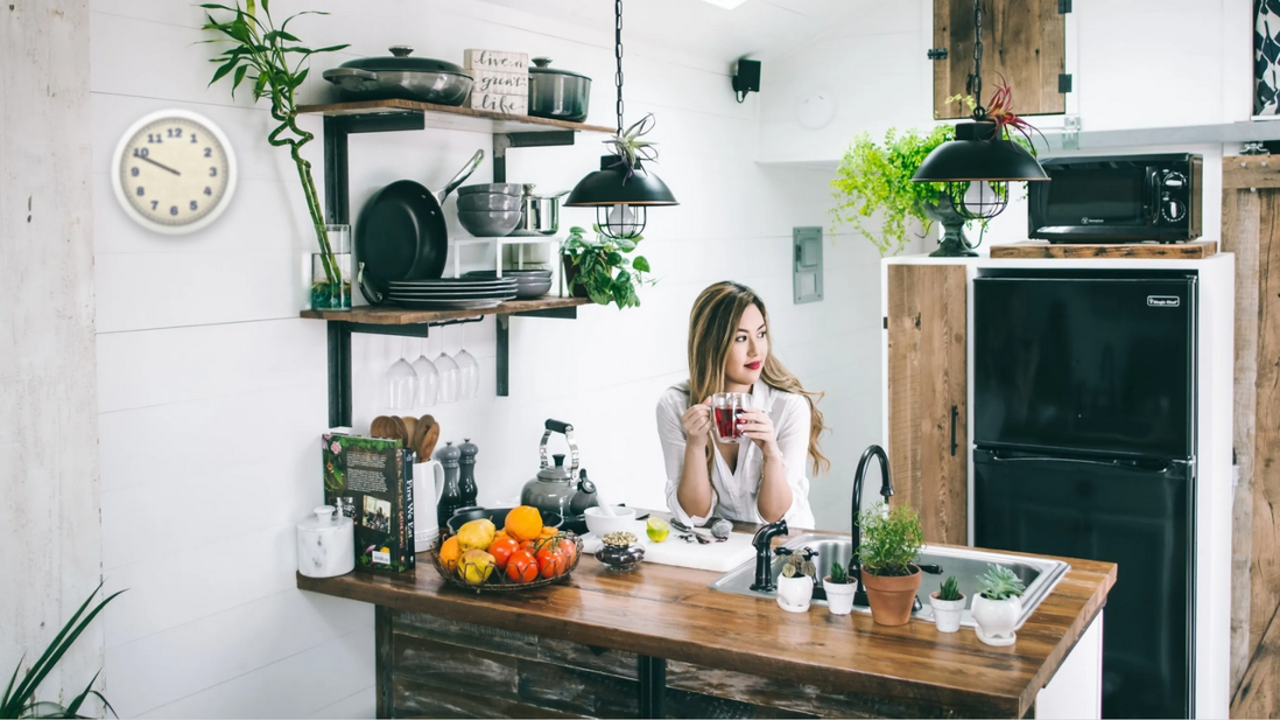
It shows 9.49
